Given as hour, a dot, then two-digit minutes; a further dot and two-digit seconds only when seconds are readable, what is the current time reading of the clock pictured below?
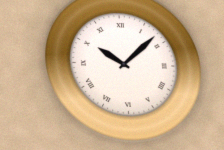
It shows 10.08
